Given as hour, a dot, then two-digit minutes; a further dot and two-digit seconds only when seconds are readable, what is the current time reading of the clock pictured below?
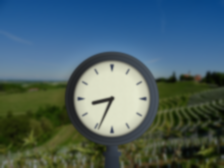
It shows 8.34
